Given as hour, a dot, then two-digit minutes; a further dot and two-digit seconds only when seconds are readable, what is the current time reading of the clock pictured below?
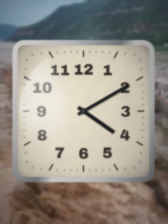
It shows 4.10
